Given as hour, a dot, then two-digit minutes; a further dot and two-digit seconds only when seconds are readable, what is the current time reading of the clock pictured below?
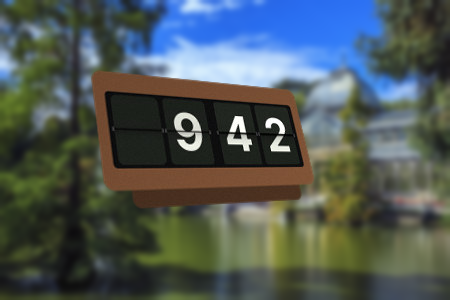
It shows 9.42
